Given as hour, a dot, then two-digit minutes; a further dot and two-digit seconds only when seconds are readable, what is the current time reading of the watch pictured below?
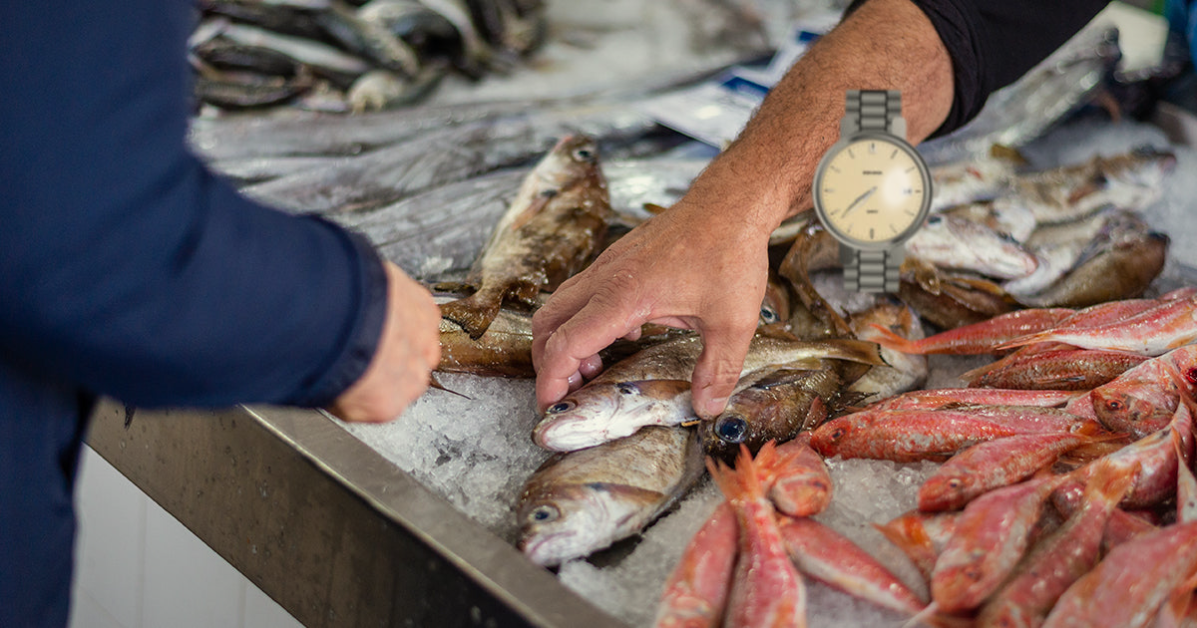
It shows 7.38
